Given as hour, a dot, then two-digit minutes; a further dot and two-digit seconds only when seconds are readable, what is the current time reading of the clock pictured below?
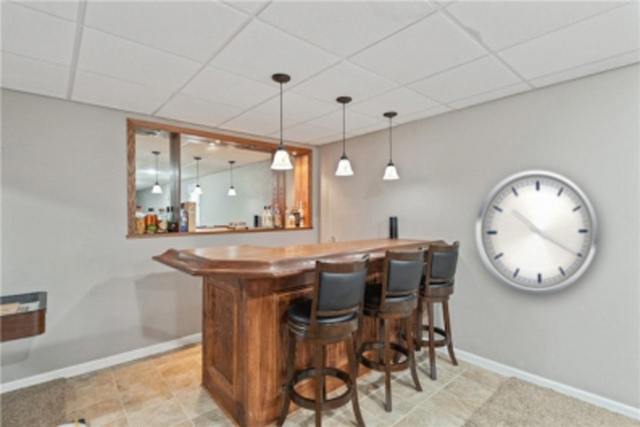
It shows 10.20
